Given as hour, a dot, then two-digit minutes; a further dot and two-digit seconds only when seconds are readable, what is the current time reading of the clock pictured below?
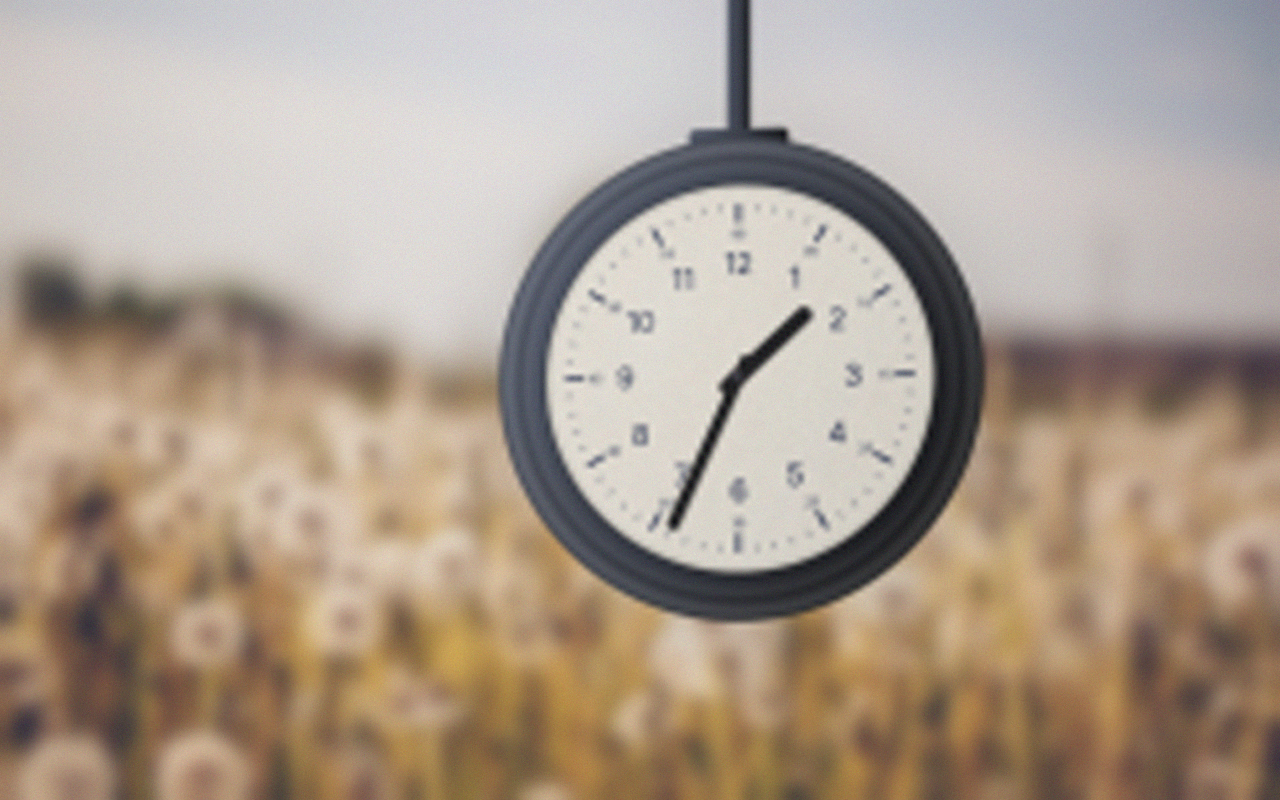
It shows 1.34
